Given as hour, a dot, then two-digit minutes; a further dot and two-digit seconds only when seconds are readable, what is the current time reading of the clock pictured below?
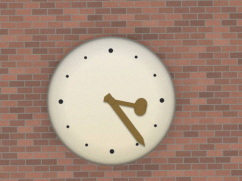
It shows 3.24
